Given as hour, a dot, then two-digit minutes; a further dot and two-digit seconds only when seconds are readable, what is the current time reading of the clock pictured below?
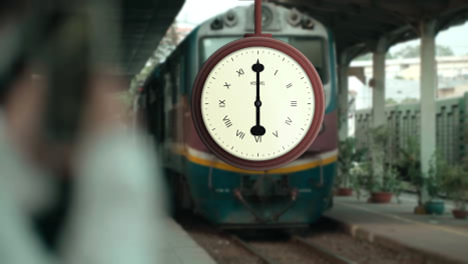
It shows 6.00
